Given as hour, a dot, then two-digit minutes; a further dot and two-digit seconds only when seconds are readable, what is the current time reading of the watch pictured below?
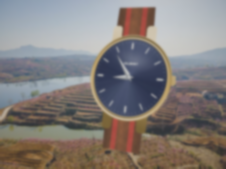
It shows 8.54
